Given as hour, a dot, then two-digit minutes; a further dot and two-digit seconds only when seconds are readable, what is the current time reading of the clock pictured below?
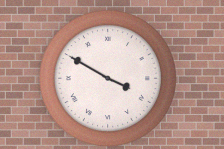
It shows 3.50
